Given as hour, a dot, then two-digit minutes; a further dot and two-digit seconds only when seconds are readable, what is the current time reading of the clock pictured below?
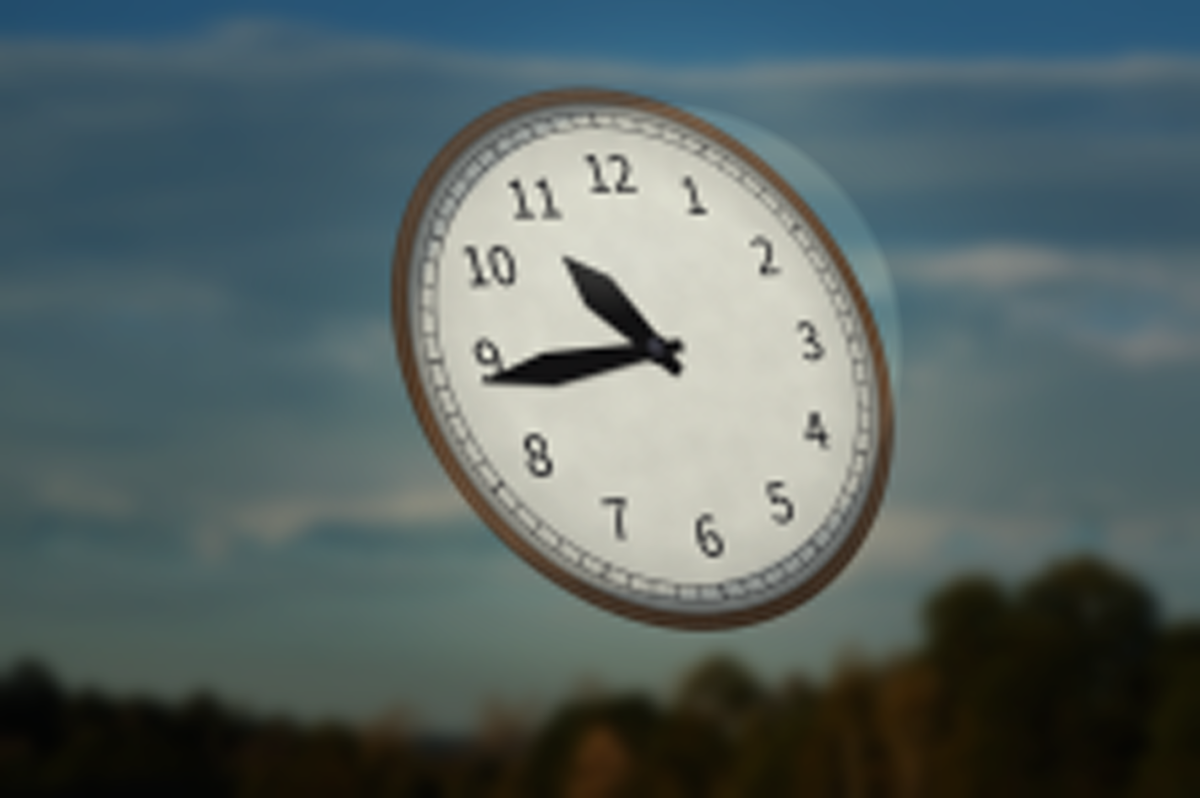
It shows 10.44
